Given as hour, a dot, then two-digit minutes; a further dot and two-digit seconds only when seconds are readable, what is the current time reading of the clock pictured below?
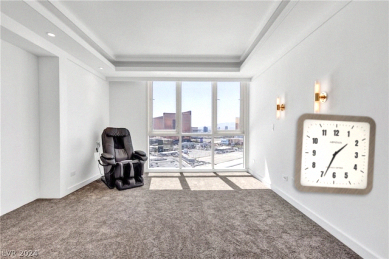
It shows 1.34
